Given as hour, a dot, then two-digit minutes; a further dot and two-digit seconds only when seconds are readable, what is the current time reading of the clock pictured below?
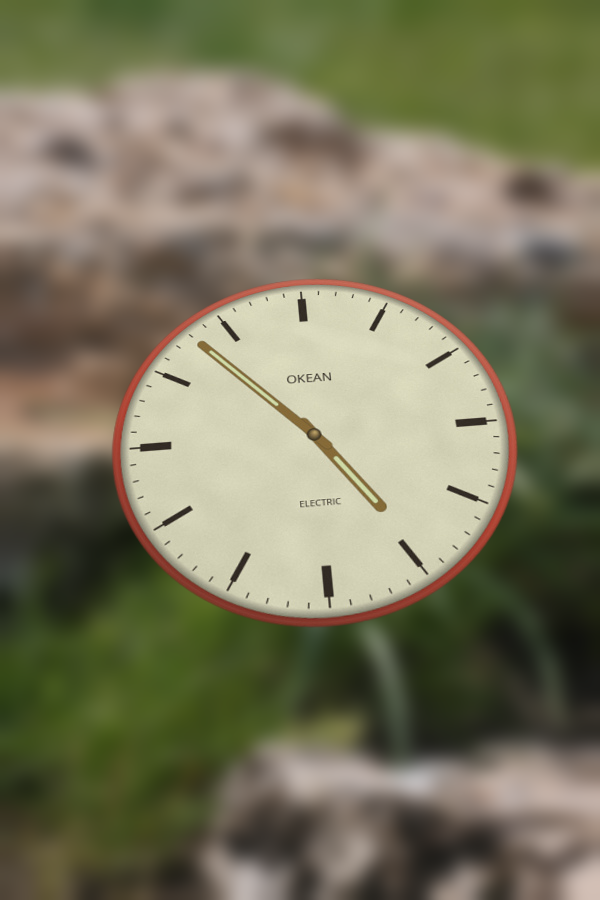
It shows 4.53
